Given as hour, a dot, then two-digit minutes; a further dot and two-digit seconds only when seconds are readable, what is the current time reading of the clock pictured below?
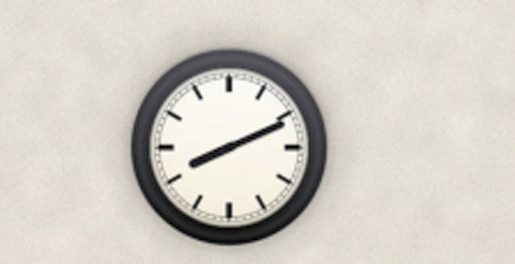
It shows 8.11
